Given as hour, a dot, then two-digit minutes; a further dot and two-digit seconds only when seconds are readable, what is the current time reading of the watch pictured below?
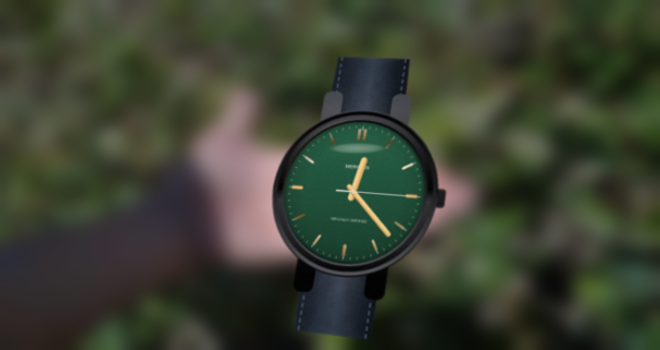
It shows 12.22.15
